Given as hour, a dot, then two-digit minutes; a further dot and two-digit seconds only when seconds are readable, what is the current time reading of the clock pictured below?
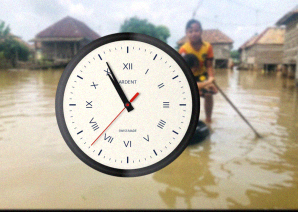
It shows 10.55.37
